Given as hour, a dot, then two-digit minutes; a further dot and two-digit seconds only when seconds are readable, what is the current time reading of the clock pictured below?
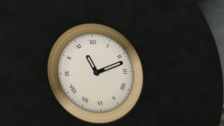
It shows 11.12
